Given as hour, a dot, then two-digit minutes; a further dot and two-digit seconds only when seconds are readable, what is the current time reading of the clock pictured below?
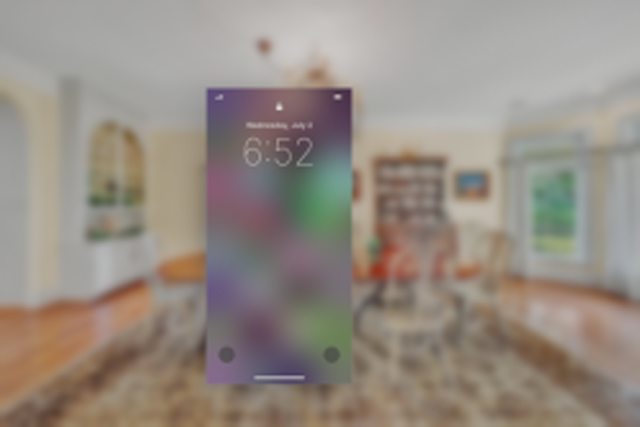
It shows 6.52
